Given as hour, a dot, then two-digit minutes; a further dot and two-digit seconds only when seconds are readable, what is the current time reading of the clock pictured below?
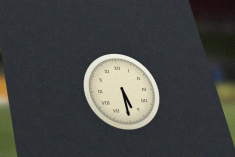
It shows 5.30
